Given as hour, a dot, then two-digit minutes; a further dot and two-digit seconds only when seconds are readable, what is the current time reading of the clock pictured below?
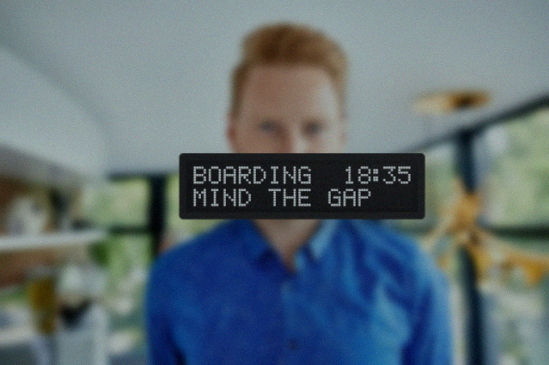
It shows 18.35
